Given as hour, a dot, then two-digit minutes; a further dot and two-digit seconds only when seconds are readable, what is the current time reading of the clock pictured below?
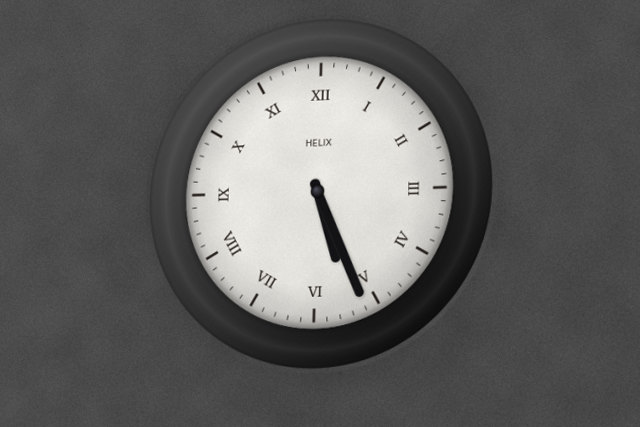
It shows 5.26
